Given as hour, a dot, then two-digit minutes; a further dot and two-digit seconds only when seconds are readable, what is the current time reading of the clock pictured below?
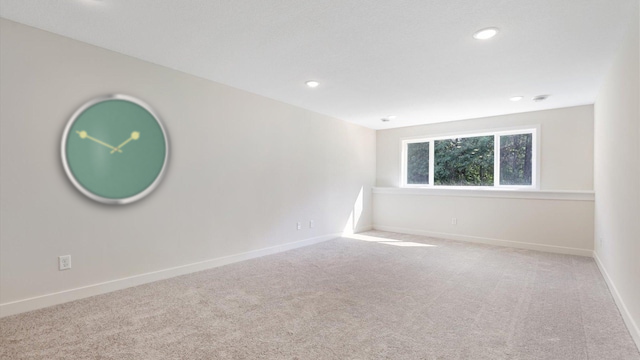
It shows 1.49
